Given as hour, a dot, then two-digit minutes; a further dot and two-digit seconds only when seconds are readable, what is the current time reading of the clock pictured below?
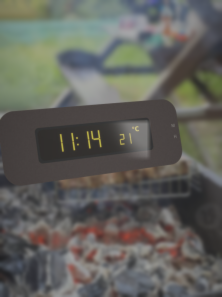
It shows 11.14
